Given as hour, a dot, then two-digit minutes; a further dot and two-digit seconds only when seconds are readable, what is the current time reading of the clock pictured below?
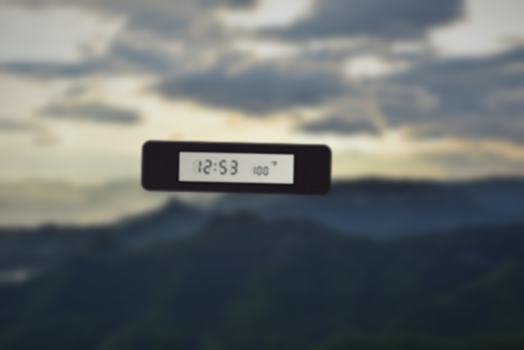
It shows 12.53
